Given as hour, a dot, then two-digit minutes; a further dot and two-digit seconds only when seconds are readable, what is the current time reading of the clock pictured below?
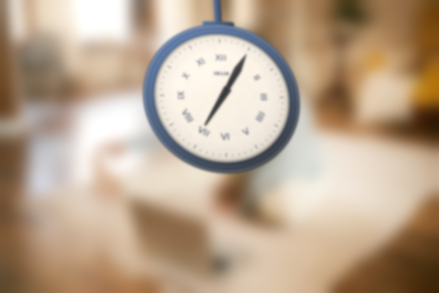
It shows 7.05
